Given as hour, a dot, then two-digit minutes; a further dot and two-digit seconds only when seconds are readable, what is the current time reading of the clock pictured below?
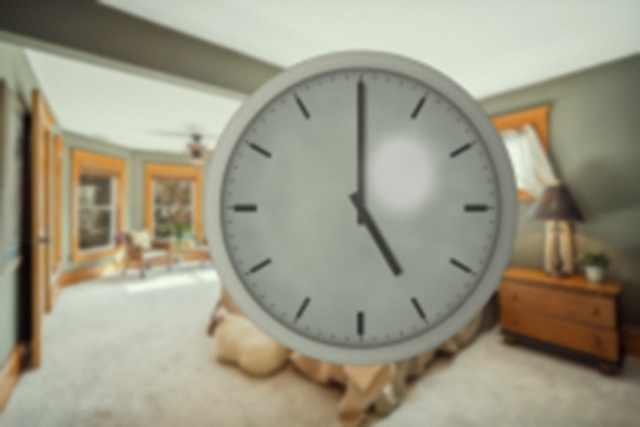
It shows 5.00
